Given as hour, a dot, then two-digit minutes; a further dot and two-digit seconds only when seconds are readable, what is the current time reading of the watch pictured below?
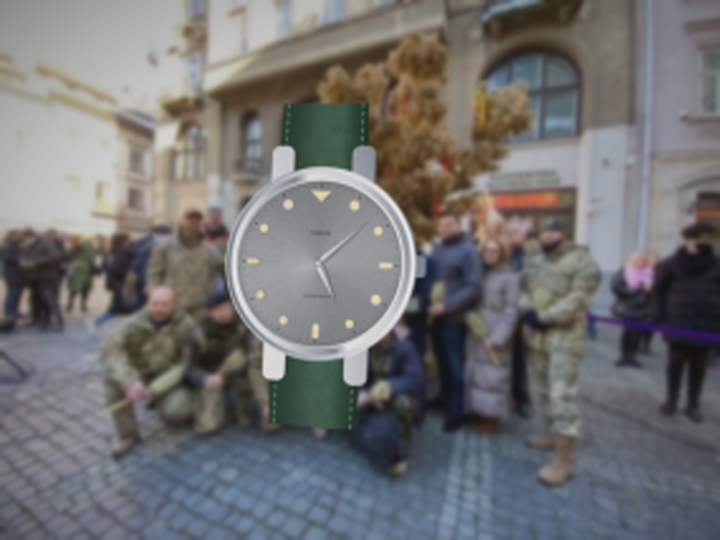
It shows 5.08
